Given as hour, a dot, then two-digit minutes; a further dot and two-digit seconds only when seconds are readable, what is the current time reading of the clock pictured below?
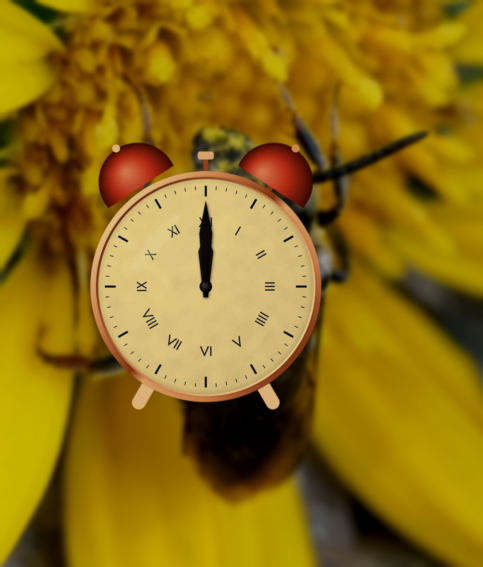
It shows 12.00
